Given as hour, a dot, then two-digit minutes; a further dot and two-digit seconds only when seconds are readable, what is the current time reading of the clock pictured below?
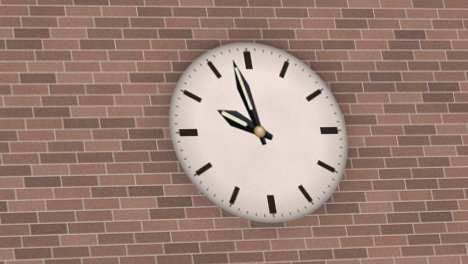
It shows 9.58
